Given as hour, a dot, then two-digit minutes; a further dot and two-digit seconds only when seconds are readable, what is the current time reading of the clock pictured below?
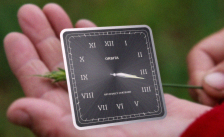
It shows 3.17
